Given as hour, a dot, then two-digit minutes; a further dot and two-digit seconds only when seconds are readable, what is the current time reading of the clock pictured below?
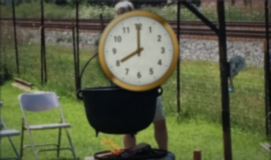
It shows 8.00
